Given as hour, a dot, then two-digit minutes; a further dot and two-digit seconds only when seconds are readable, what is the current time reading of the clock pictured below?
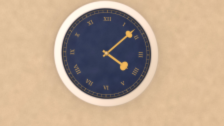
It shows 4.08
